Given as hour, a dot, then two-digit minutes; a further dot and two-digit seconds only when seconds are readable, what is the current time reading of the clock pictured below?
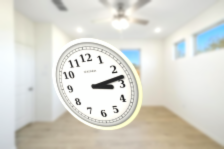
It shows 3.13
